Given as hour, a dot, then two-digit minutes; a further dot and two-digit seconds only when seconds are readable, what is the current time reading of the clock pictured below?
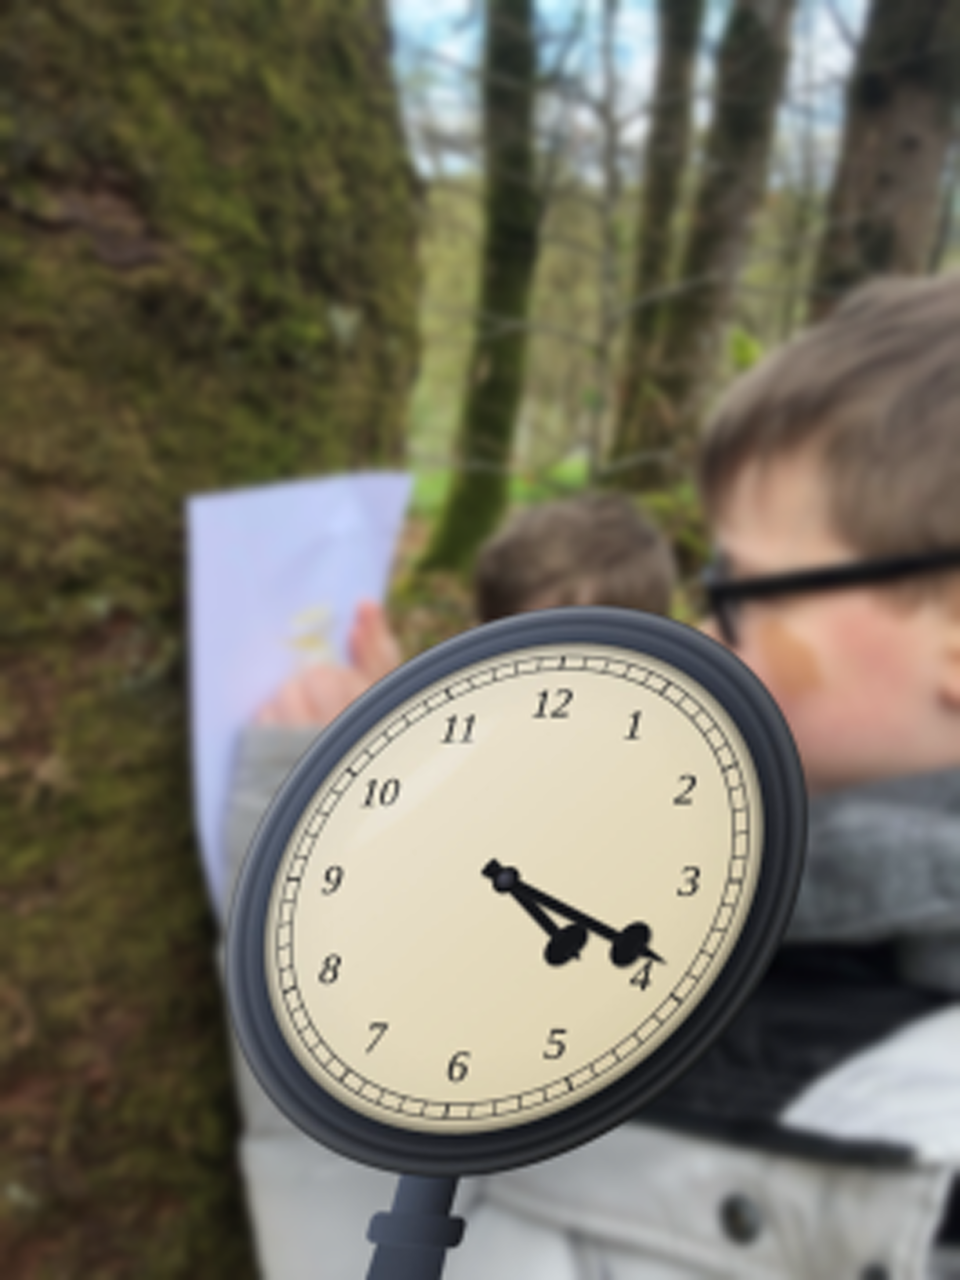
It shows 4.19
